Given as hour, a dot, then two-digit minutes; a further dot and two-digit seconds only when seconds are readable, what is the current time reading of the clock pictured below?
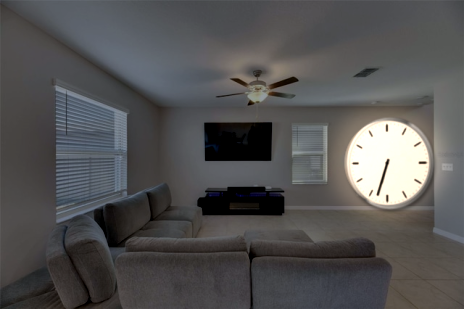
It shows 6.33
